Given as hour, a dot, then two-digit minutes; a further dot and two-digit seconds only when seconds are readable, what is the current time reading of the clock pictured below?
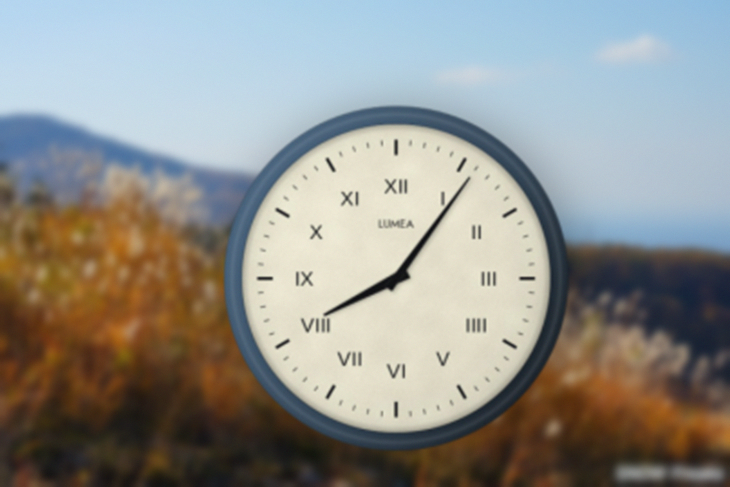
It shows 8.06
